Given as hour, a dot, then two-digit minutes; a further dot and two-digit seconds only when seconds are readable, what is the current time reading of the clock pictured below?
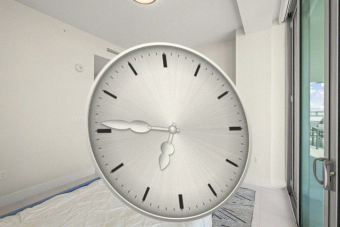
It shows 6.46
